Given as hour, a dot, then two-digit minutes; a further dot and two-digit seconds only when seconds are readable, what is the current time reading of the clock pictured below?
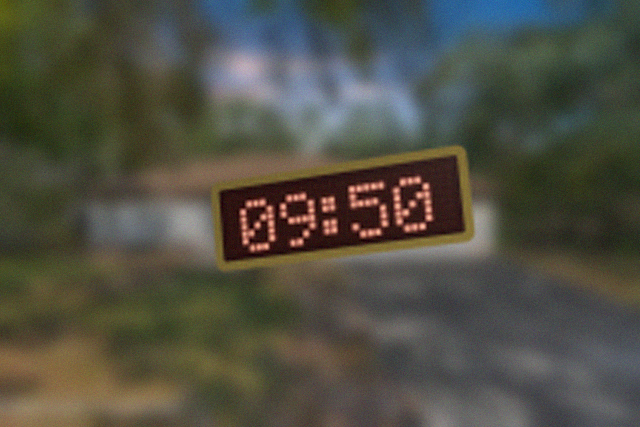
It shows 9.50
